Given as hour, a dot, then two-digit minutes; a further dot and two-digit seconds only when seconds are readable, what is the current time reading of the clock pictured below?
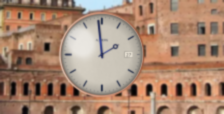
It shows 1.59
